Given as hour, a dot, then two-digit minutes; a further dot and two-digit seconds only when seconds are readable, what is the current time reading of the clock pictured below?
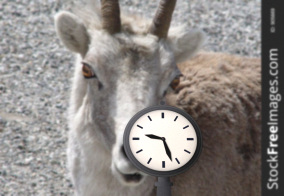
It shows 9.27
